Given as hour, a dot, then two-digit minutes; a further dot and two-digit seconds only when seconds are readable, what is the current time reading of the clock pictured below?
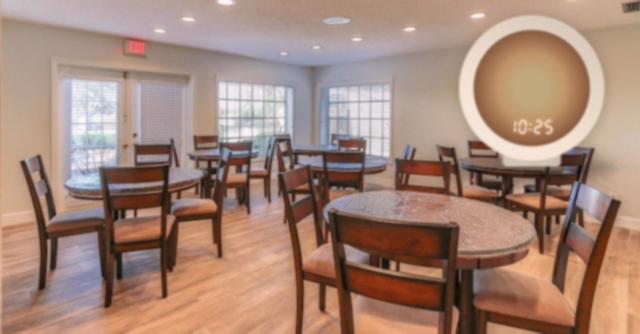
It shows 10.25
